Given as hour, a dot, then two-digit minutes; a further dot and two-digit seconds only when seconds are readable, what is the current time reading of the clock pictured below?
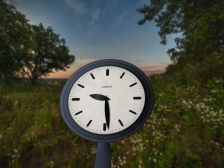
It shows 9.29
